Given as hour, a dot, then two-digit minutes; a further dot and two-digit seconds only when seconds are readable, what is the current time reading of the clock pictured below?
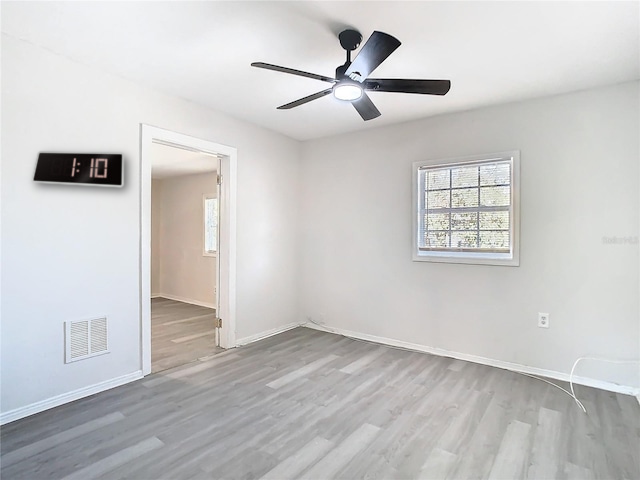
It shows 1.10
